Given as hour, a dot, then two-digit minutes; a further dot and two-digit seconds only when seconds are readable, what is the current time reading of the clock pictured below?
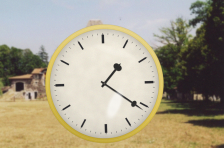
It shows 1.21
